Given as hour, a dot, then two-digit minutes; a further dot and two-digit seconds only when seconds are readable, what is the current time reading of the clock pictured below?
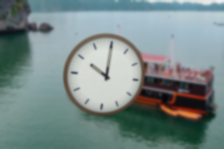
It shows 10.00
